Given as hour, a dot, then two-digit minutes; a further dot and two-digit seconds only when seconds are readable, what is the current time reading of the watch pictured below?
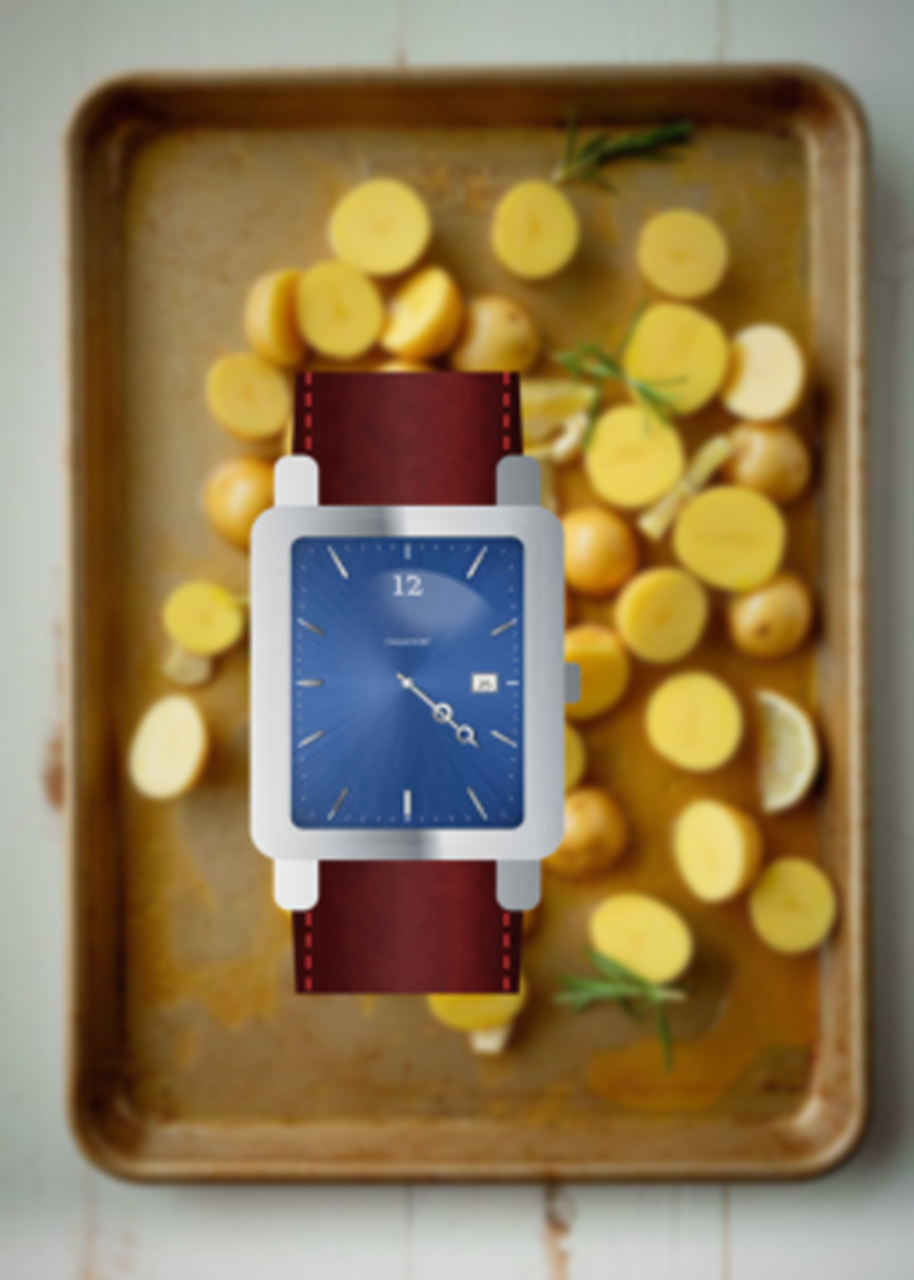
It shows 4.22
